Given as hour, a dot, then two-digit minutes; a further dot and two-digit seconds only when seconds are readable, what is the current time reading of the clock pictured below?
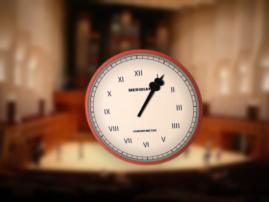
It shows 1.06
